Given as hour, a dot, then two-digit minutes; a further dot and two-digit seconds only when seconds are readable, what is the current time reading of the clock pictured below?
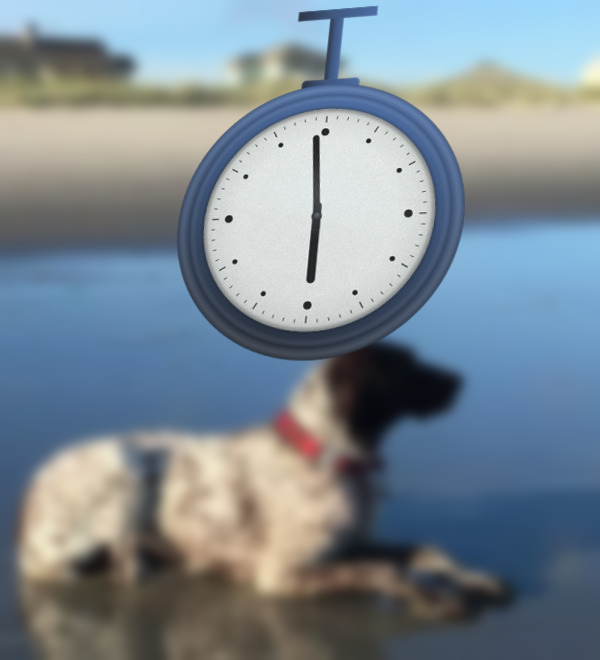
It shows 5.59
